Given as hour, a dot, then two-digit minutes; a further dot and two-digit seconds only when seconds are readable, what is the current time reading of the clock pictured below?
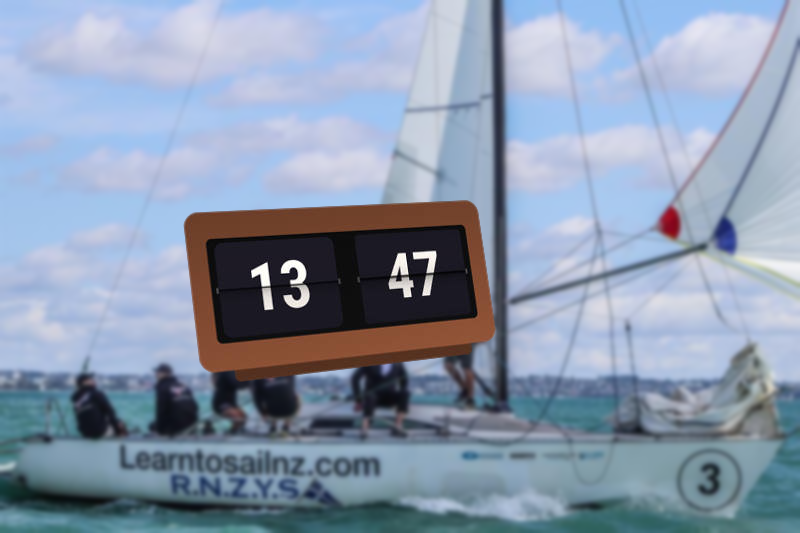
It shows 13.47
